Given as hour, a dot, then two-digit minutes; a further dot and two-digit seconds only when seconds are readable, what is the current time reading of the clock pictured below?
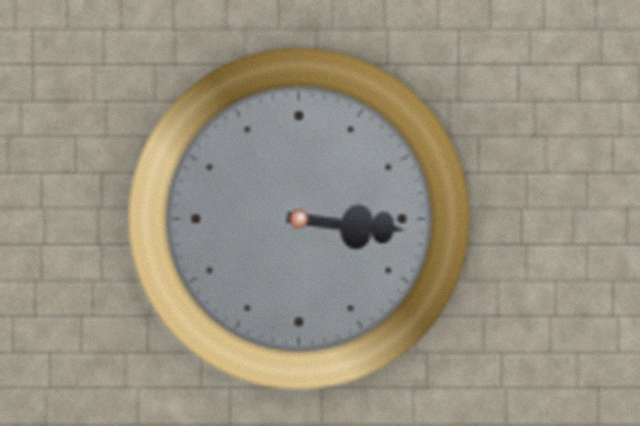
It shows 3.16
